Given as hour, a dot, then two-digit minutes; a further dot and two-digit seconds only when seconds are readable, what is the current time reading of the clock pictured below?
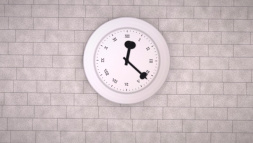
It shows 12.22
